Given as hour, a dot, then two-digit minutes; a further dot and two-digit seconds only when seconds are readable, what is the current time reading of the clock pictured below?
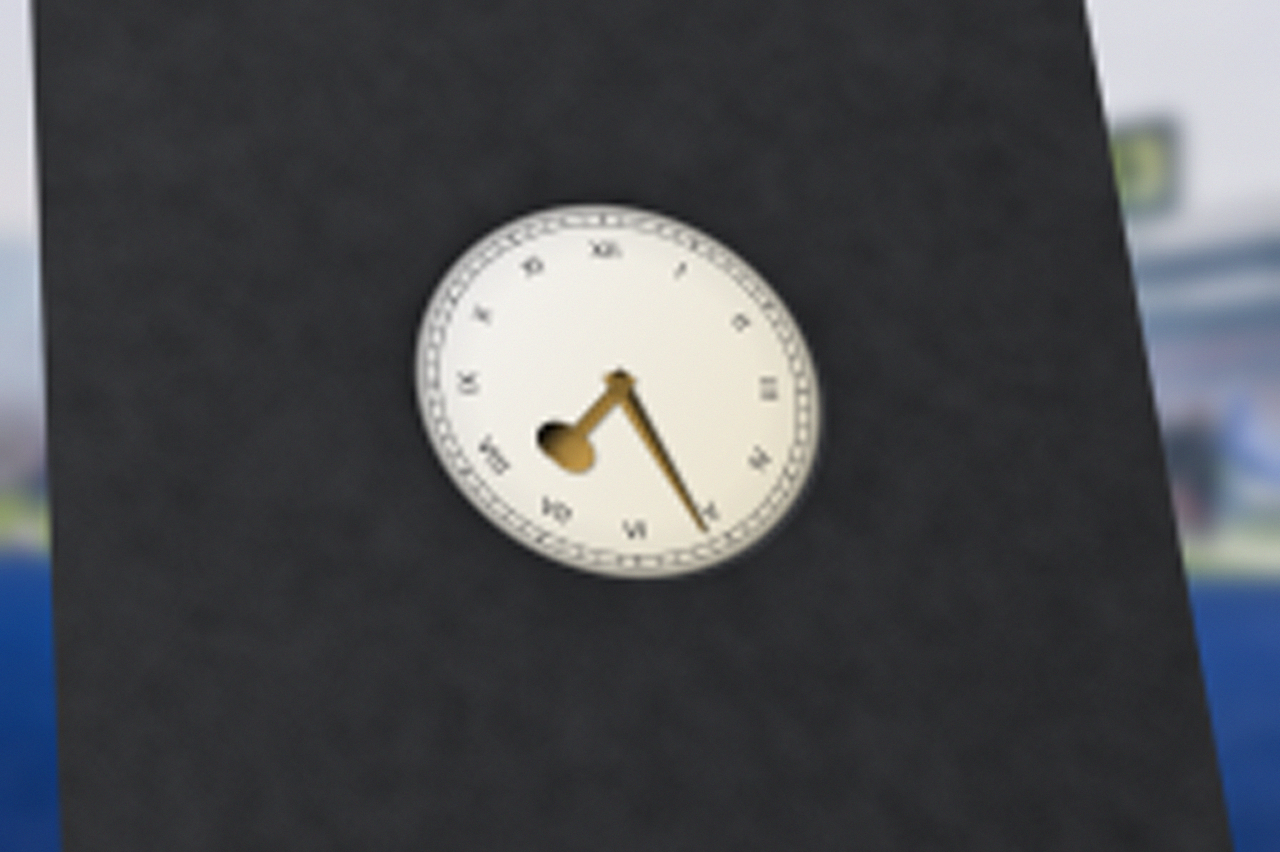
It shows 7.26
